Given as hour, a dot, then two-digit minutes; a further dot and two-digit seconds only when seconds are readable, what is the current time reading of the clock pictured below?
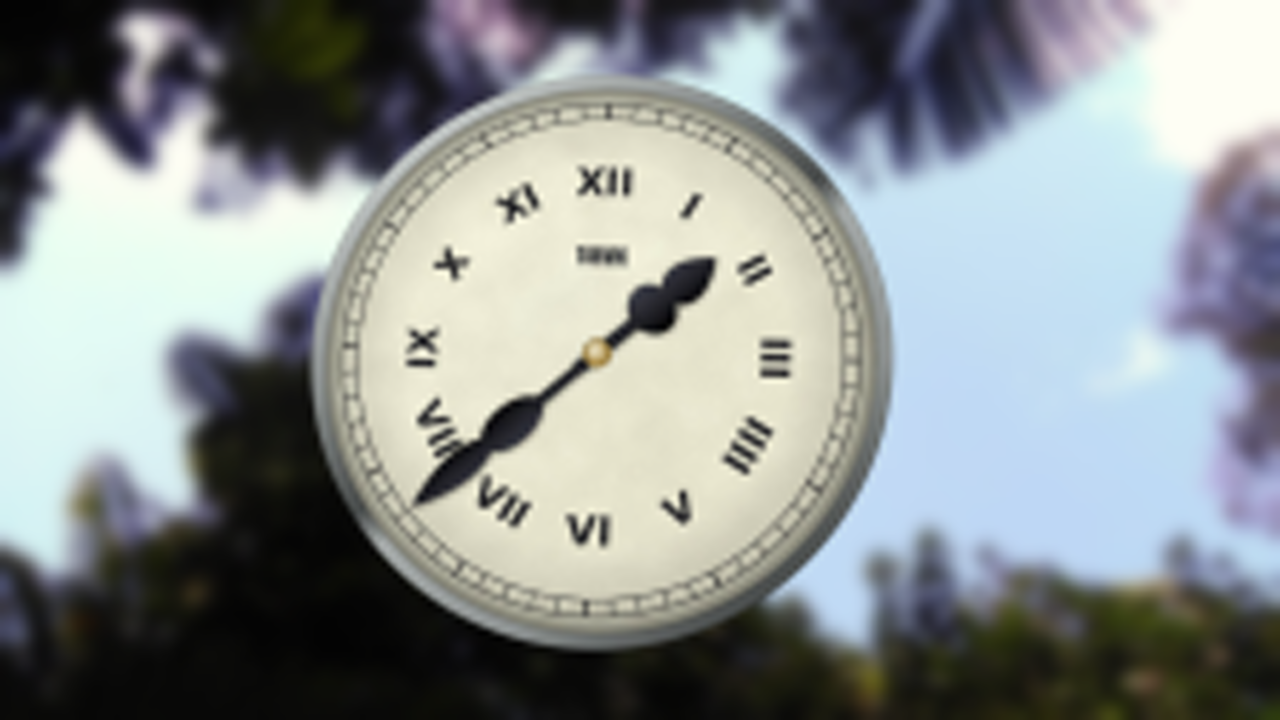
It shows 1.38
